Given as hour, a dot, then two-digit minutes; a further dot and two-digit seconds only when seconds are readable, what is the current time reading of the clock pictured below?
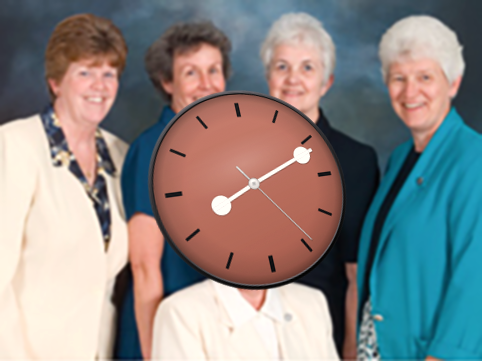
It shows 8.11.24
